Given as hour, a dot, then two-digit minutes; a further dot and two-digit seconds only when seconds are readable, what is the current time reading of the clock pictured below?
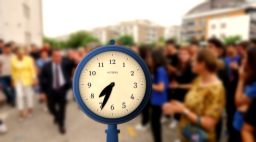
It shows 7.34
